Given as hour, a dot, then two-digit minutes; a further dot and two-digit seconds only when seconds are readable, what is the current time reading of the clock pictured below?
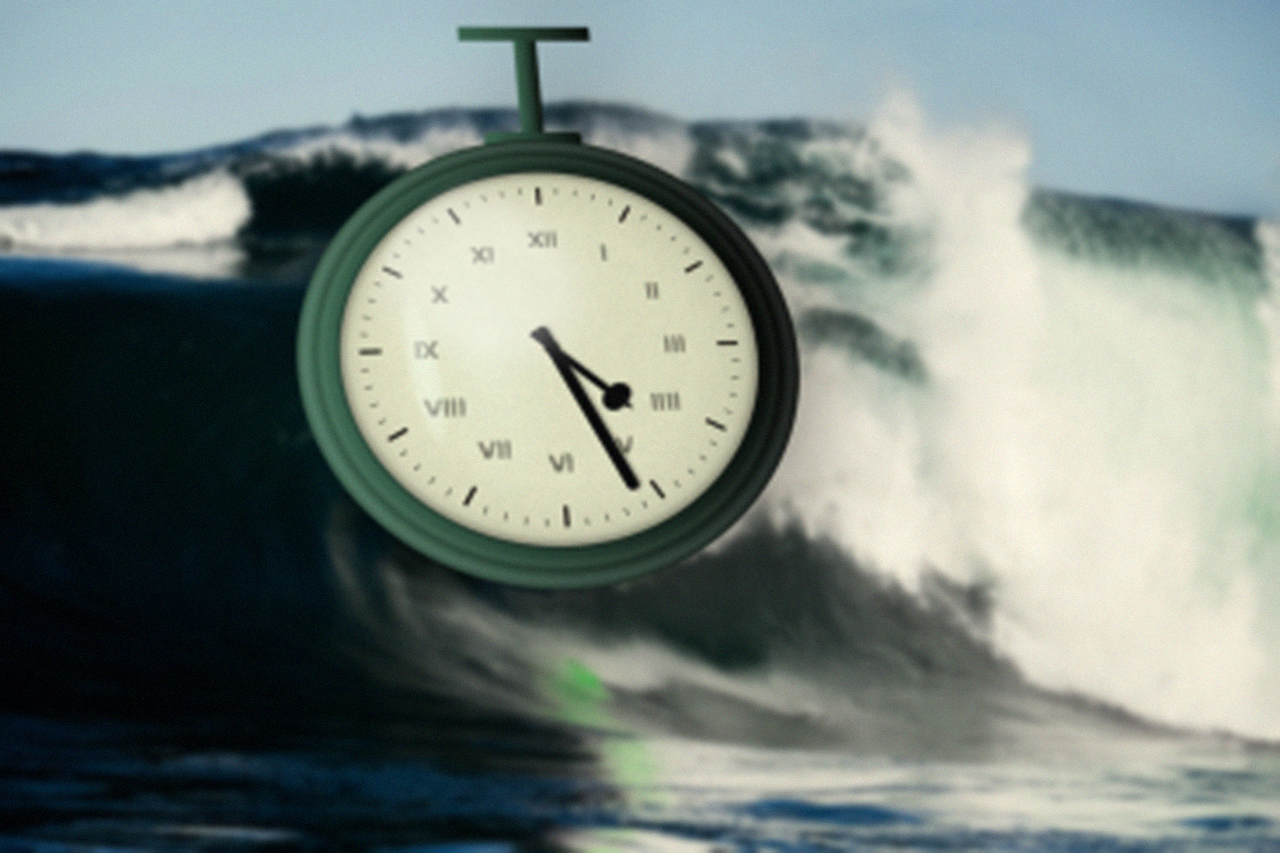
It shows 4.26
